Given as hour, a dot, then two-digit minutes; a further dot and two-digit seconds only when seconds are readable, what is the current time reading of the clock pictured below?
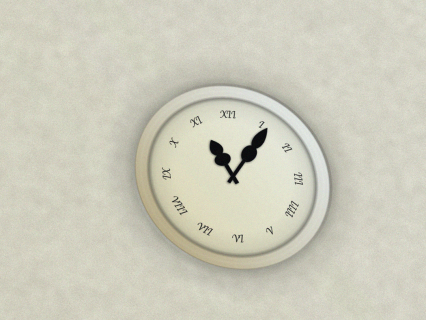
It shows 11.06
